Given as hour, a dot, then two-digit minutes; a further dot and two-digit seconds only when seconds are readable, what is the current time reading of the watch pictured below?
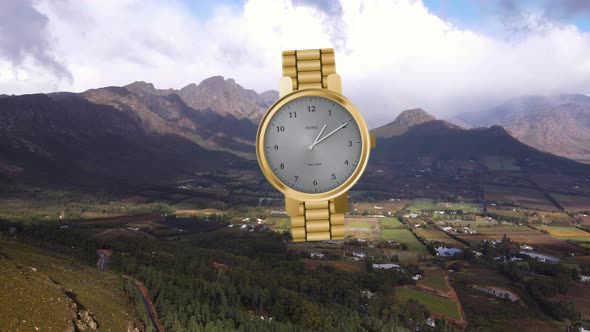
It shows 1.10
